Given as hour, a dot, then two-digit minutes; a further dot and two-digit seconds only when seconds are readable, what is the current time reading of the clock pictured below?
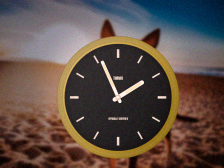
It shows 1.56
